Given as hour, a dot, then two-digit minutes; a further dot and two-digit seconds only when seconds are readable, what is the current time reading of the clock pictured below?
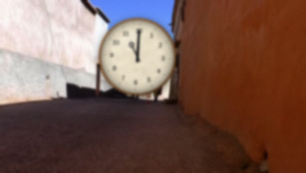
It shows 11.00
